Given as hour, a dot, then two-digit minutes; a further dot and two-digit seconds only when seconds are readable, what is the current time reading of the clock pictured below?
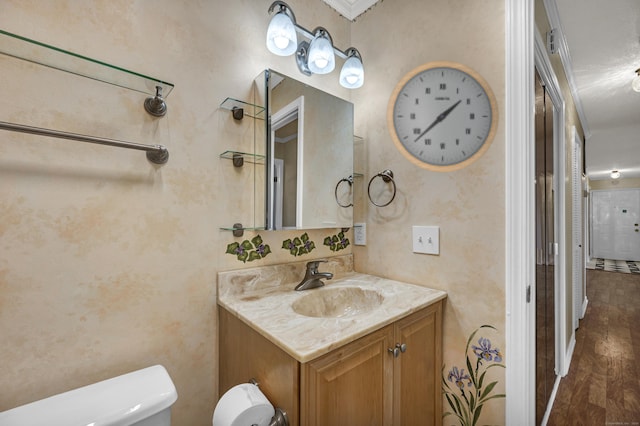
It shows 1.38
